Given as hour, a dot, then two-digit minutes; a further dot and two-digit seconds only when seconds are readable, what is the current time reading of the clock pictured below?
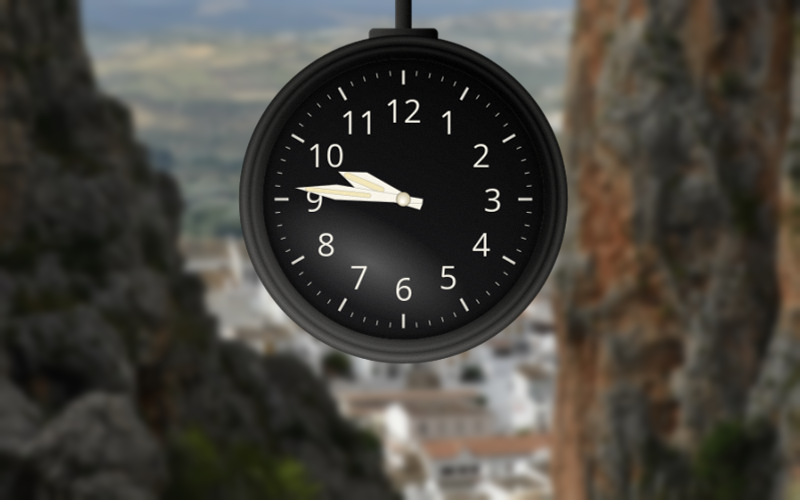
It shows 9.46
